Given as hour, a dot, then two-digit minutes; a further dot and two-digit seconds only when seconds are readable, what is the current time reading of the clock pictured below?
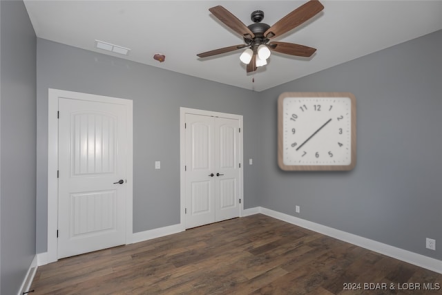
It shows 1.38
